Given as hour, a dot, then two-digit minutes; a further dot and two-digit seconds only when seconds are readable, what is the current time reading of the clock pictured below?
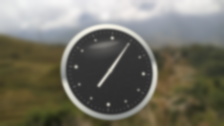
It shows 7.05
